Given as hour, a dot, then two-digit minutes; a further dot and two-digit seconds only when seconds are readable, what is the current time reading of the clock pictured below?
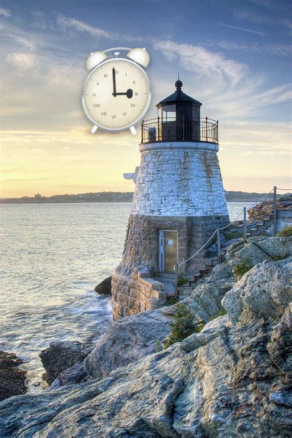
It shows 2.59
